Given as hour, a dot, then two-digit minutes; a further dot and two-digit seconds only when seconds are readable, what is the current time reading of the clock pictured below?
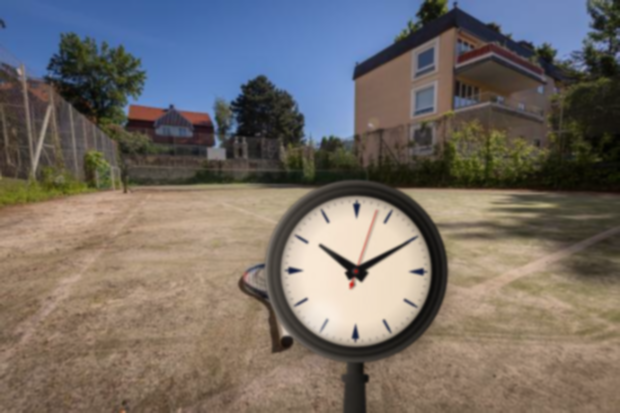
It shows 10.10.03
